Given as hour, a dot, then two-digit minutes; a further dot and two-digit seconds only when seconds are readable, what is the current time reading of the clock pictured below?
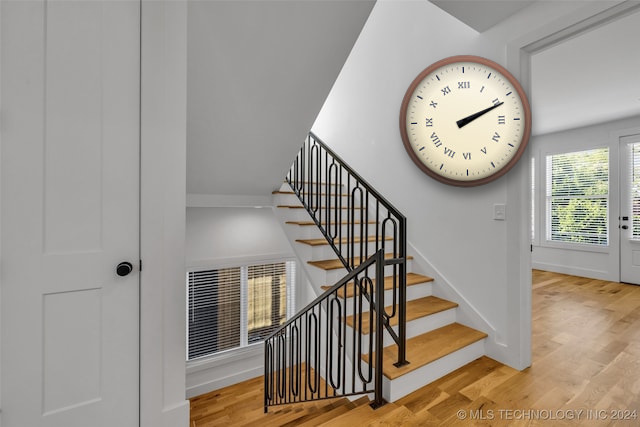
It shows 2.11
